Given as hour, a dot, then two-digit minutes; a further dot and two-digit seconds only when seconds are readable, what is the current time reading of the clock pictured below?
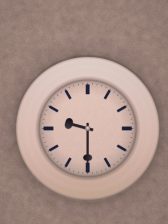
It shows 9.30
